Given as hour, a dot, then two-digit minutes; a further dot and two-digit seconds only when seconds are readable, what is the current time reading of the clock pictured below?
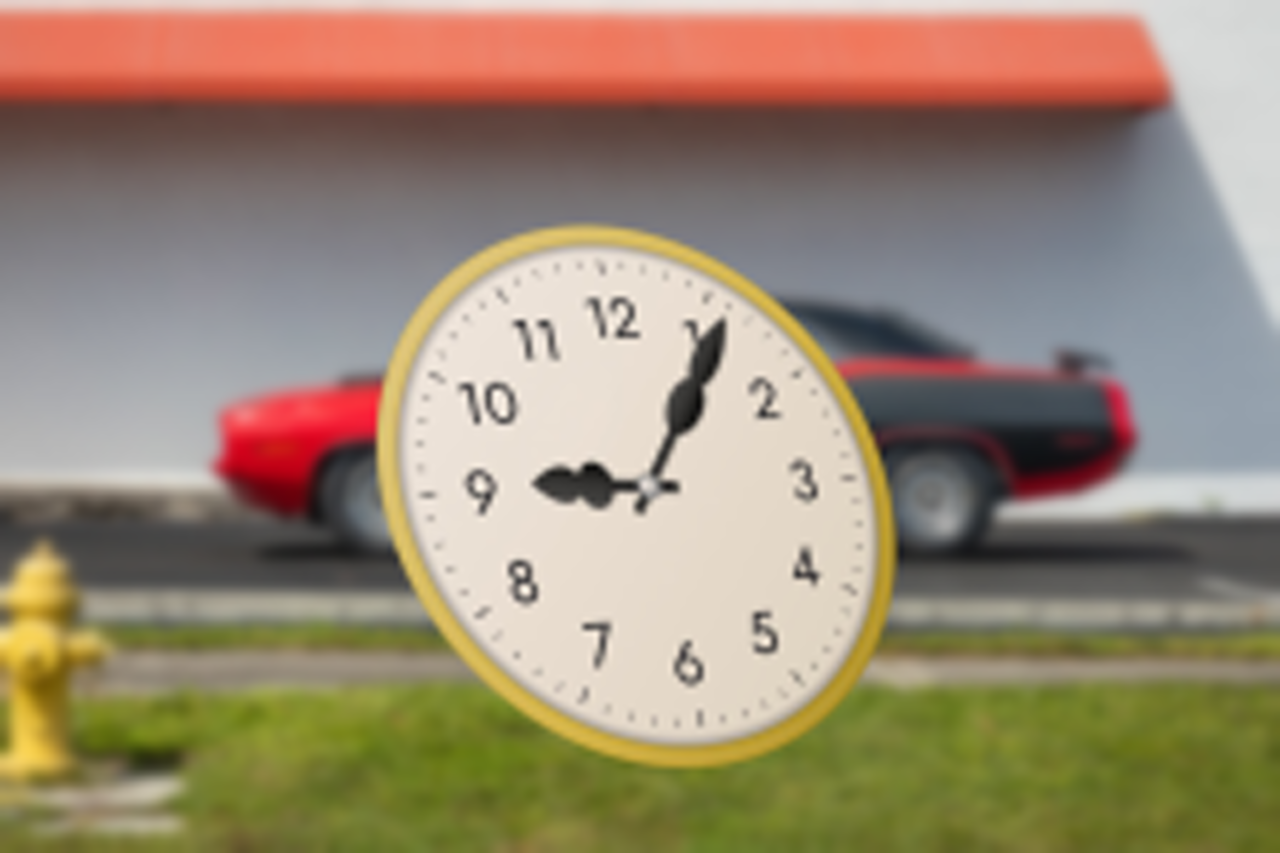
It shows 9.06
